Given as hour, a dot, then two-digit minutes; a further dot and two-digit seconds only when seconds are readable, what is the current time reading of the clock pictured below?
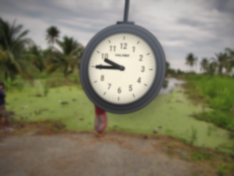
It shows 9.45
